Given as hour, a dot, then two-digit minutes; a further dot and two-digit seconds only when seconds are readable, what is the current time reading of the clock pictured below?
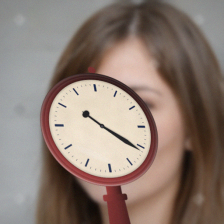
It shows 10.21
